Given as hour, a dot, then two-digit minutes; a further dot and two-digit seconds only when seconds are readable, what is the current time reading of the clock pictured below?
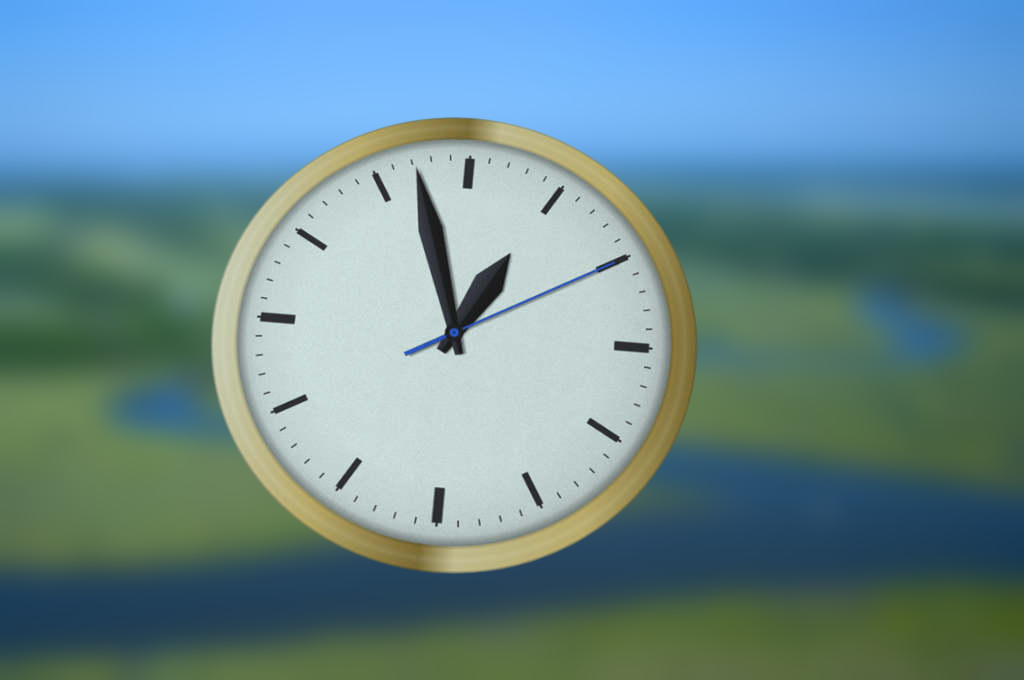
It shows 12.57.10
